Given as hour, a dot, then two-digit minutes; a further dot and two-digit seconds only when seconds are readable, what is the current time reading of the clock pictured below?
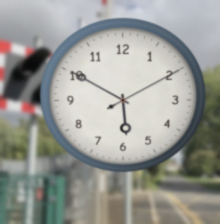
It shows 5.50.10
